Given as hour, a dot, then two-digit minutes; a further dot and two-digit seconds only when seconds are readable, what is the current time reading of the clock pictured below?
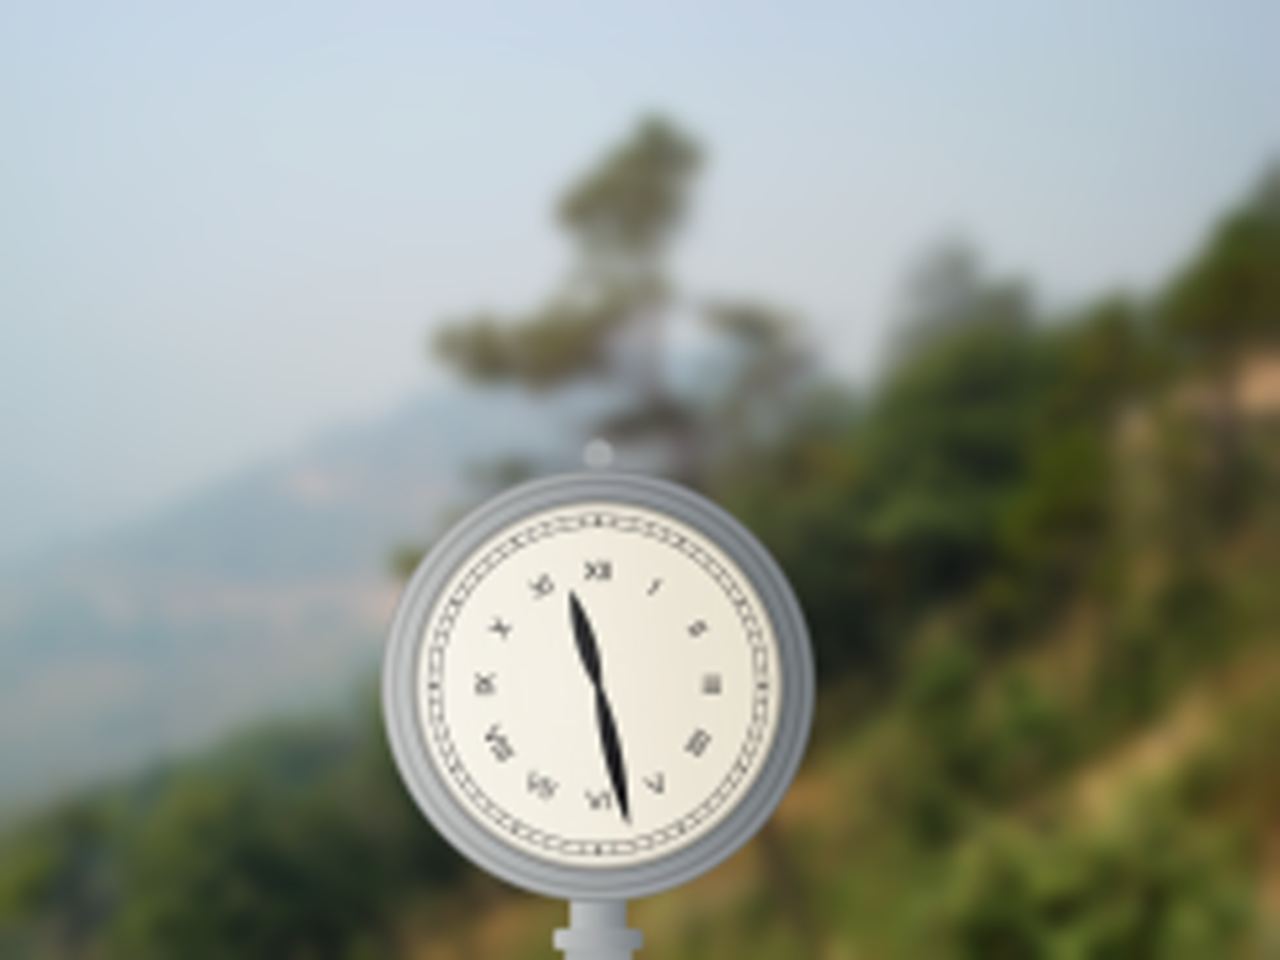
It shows 11.28
